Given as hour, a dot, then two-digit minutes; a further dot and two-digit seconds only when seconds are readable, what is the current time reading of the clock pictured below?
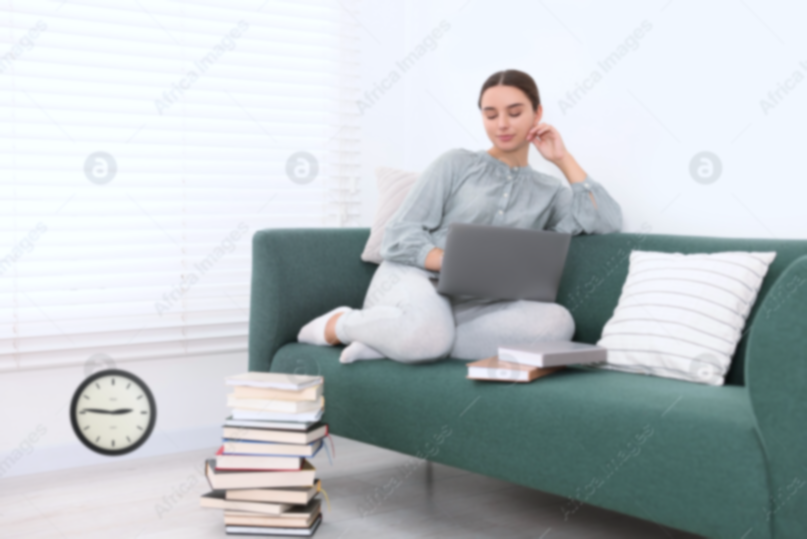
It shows 2.46
